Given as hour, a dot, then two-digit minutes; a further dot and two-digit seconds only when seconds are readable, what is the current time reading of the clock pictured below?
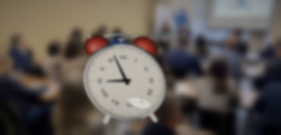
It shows 8.57
